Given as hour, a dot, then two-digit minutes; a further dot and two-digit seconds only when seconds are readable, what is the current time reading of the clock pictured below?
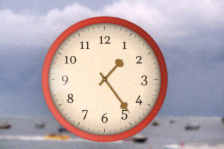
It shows 1.24
